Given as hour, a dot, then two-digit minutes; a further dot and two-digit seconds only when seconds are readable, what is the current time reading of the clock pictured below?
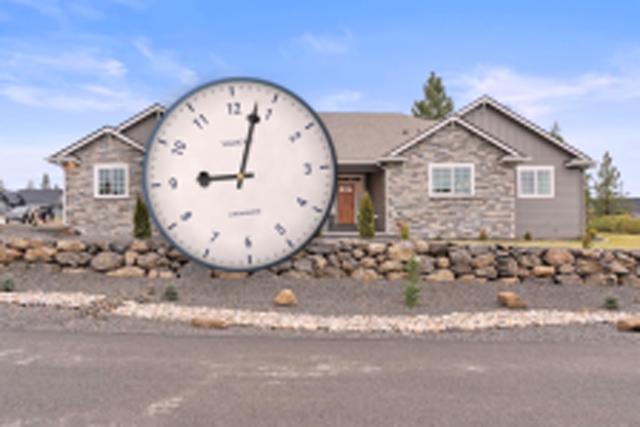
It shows 9.03
